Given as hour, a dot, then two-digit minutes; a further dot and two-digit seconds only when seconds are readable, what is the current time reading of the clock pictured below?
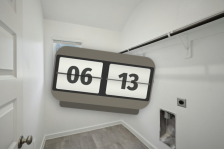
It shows 6.13
